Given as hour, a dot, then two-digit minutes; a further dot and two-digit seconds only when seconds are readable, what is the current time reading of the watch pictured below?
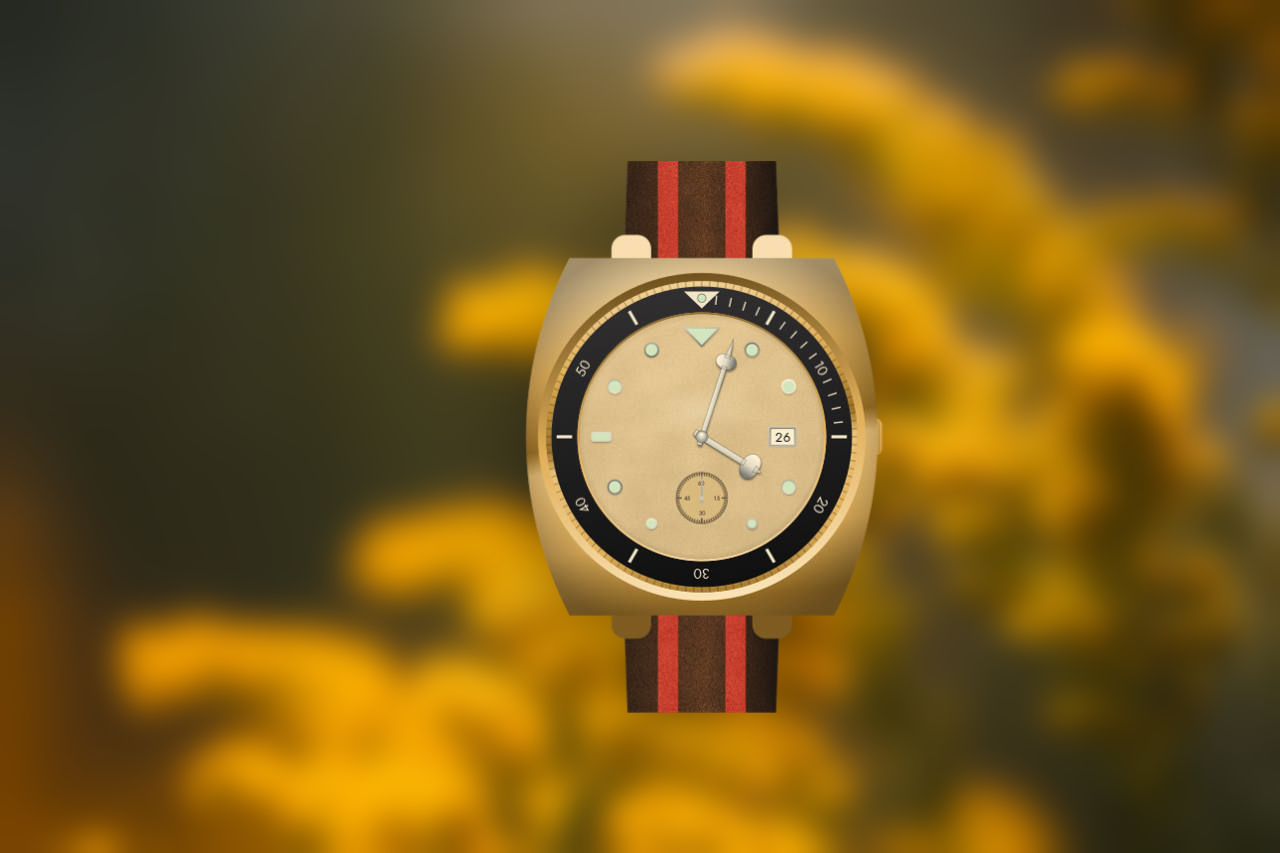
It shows 4.03
